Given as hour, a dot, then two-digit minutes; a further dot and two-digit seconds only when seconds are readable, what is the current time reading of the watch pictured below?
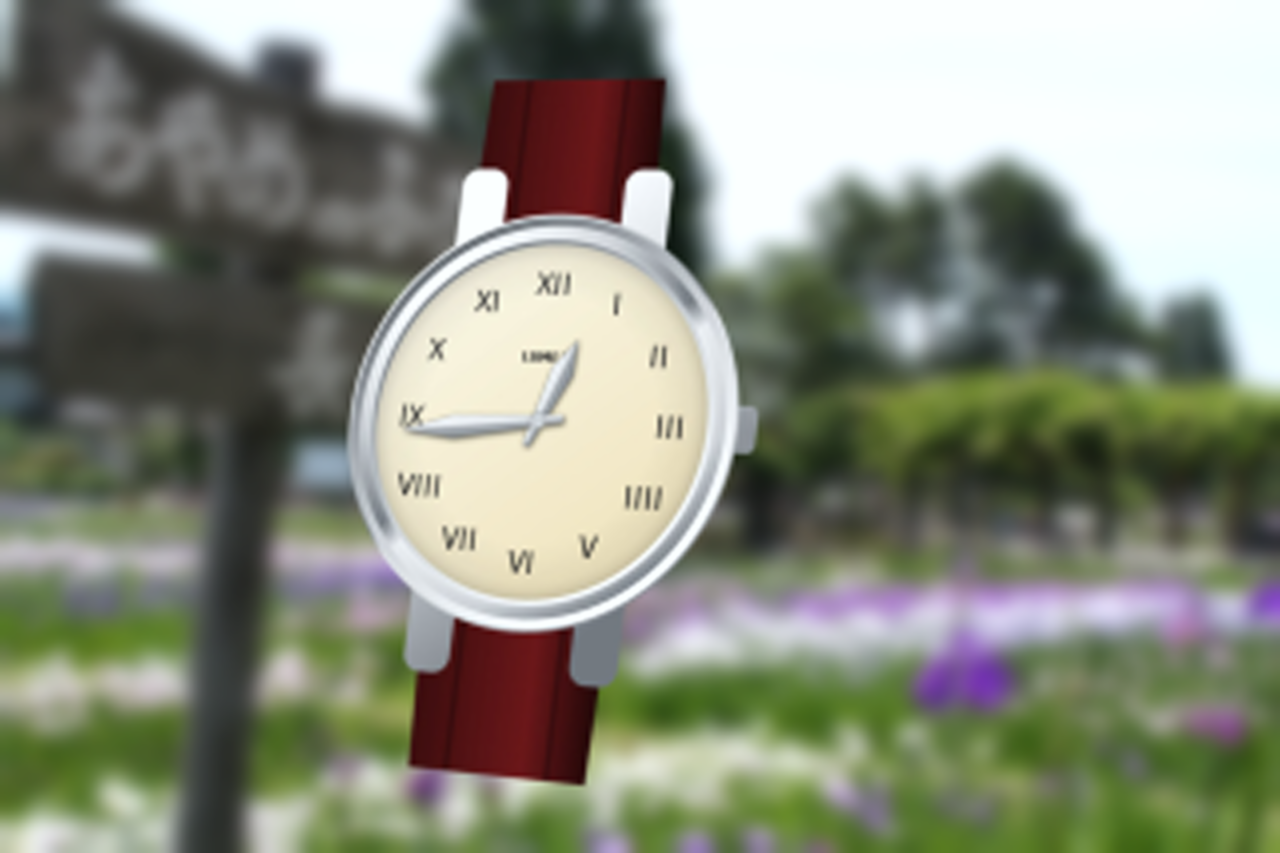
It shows 12.44
